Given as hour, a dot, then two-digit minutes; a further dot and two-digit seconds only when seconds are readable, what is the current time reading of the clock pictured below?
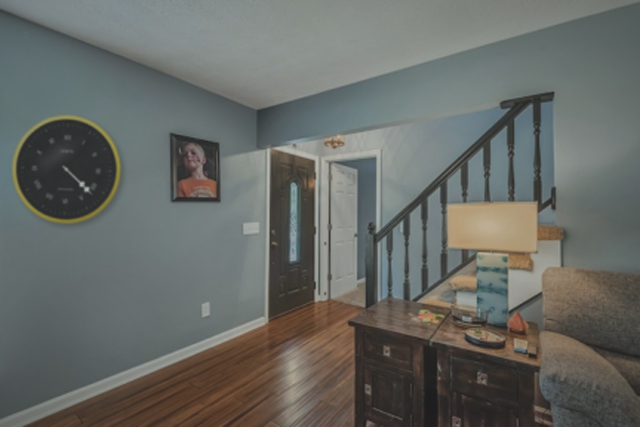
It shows 4.22
